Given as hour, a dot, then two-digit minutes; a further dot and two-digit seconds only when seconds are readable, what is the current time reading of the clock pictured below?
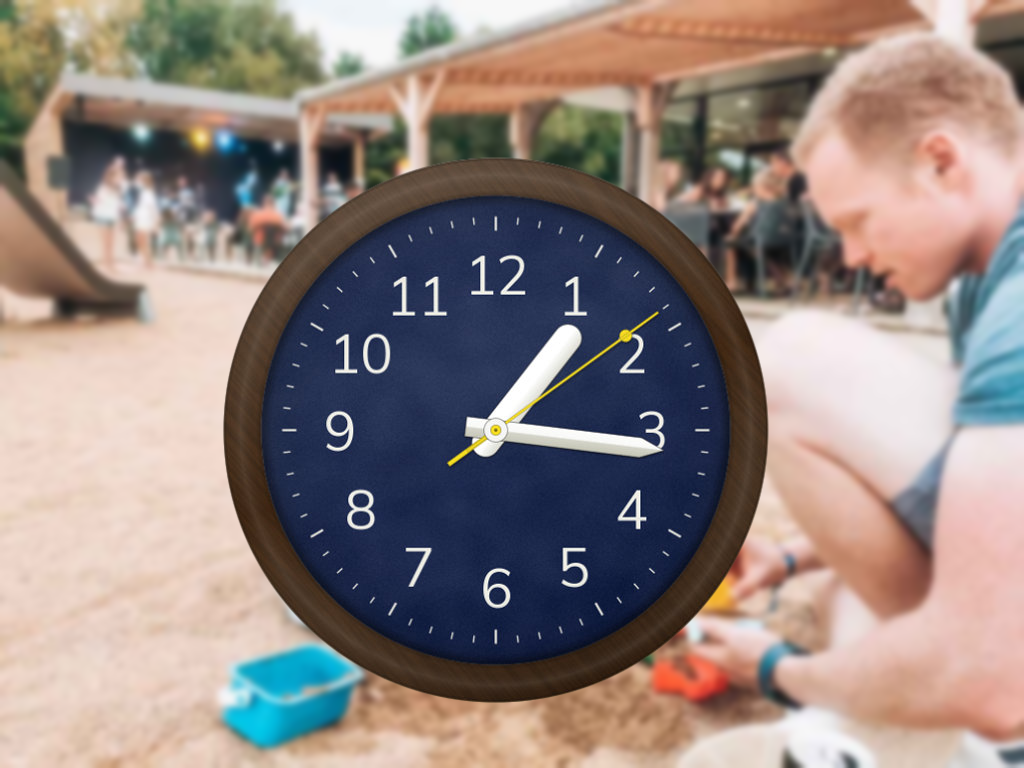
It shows 1.16.09
